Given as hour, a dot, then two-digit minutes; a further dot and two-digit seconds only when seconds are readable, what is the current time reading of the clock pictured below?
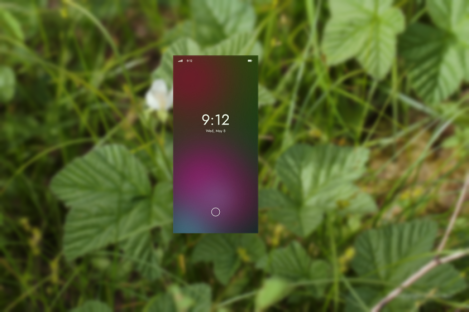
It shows 9.12
